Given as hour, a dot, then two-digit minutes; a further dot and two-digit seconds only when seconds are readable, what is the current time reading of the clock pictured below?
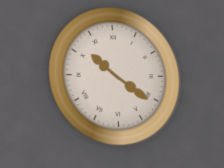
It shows 10.21
